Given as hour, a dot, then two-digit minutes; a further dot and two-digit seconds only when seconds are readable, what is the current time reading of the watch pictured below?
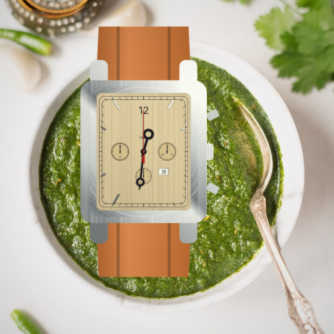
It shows 12.31
